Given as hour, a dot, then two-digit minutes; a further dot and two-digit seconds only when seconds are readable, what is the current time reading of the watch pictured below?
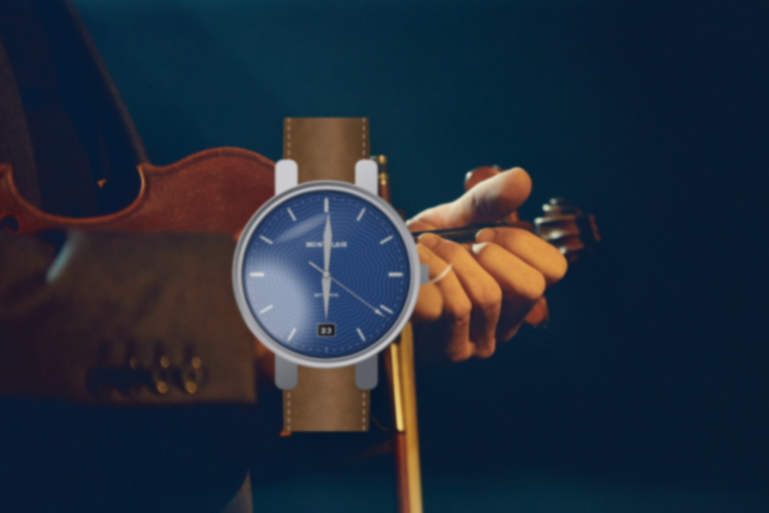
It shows 6.00.21
